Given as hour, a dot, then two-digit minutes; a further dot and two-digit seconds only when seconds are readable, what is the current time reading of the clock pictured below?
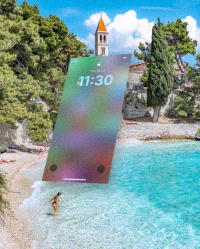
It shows 11.30
